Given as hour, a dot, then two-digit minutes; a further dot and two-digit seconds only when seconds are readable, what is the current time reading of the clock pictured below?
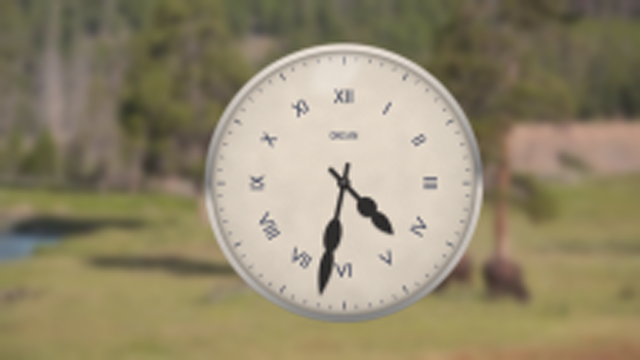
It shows 4.32
